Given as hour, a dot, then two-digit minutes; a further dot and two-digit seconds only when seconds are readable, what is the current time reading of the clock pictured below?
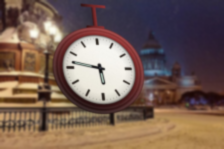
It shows 5.47
